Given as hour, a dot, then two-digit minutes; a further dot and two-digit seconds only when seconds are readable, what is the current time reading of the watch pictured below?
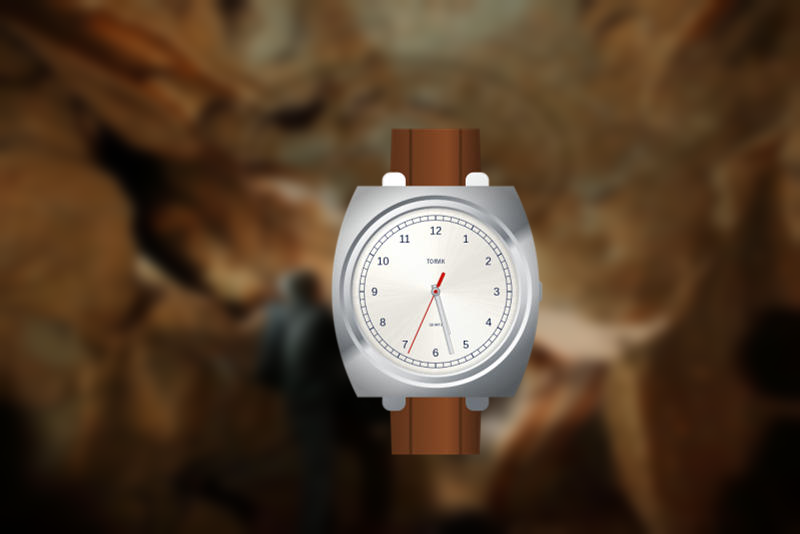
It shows 5.27.34
